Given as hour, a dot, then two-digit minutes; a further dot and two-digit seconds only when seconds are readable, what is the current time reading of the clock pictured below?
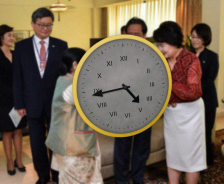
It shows 4.44
